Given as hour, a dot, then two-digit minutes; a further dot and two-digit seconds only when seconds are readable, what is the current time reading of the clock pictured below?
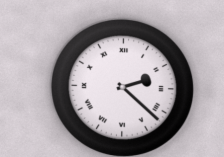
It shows 2.22
